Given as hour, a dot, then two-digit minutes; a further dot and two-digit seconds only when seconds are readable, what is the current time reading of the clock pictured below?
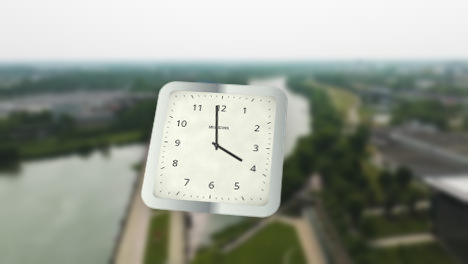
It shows 3.59
